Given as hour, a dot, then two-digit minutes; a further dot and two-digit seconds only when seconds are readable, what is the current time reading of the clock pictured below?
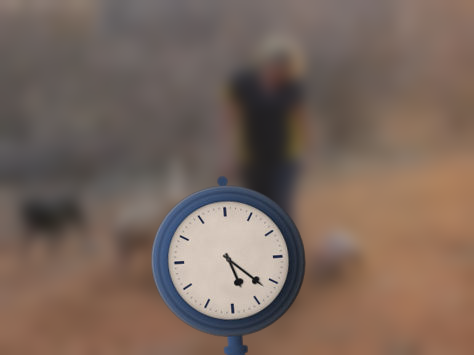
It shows 5.22
